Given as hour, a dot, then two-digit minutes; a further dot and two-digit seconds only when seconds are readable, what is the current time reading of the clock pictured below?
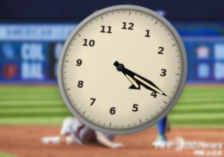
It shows 4.19
